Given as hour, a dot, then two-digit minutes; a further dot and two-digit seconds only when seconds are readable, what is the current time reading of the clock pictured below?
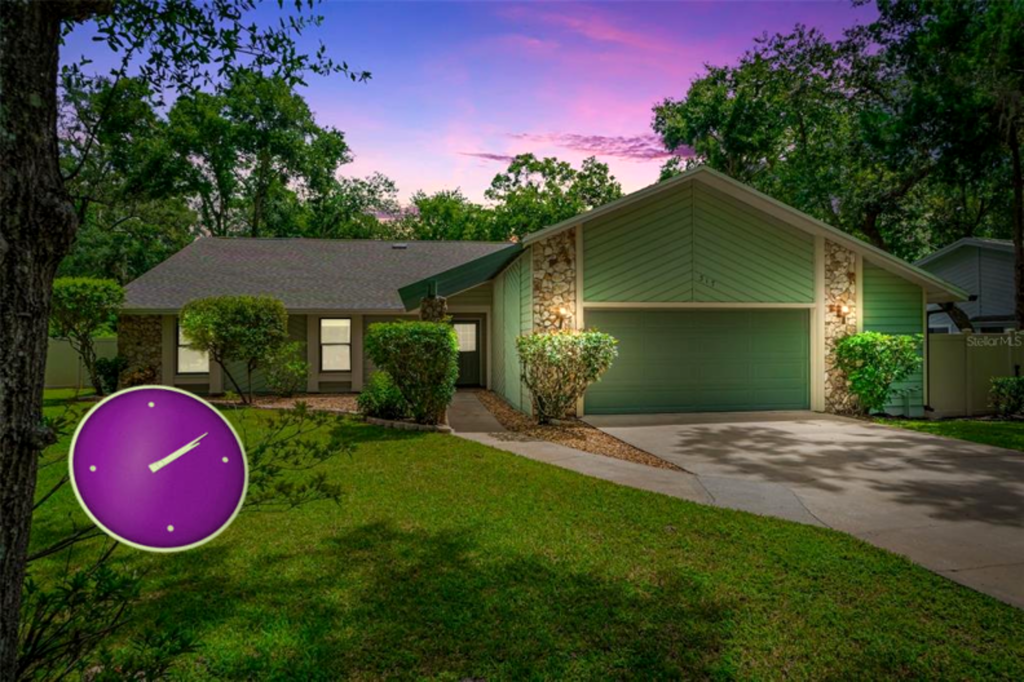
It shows 2.10
